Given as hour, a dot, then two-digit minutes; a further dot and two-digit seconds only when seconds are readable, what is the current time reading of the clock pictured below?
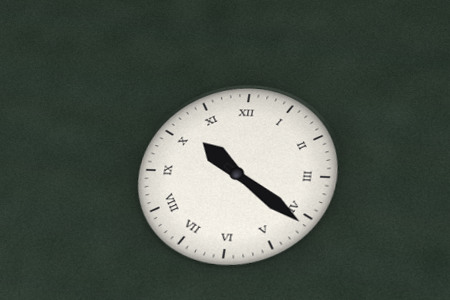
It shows 10.21
